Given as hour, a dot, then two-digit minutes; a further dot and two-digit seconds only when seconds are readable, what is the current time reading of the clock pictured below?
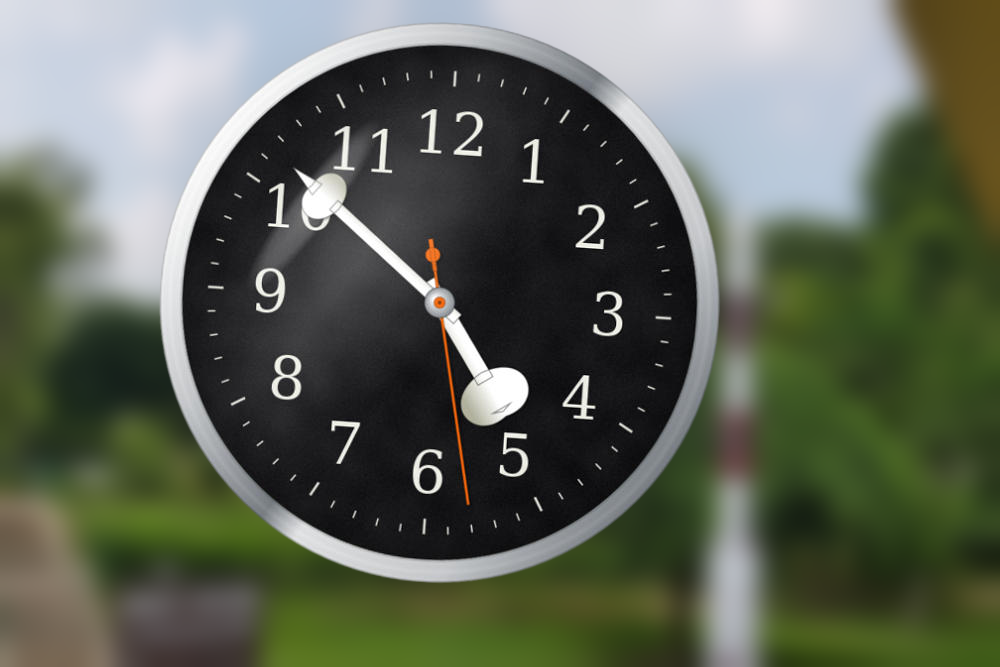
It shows 4.51.28
